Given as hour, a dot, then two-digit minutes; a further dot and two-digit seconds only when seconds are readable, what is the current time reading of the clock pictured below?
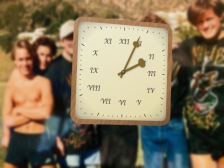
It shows 2.04
